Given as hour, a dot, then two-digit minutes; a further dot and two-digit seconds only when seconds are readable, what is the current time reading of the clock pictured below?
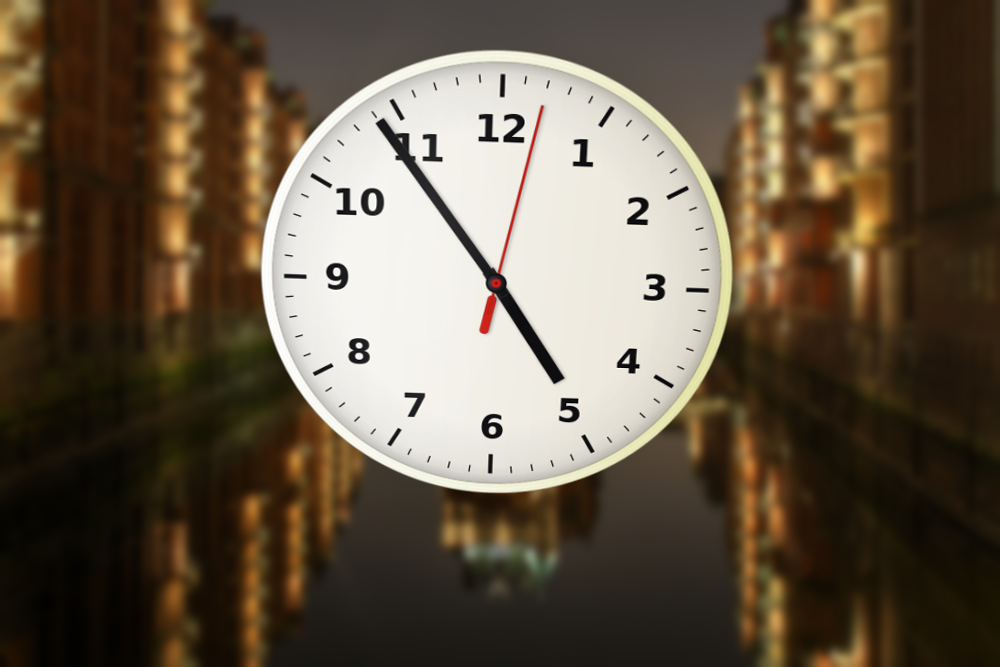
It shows 4.54.02
